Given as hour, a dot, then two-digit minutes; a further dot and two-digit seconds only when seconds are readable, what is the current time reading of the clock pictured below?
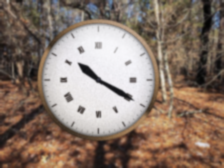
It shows 10.20
